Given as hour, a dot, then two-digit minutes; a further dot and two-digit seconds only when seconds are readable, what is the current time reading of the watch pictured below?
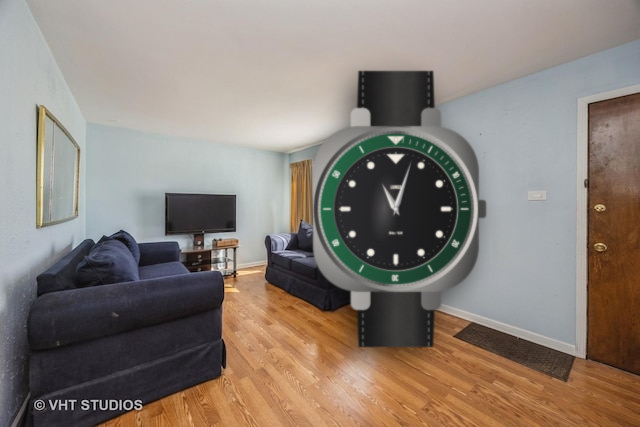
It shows 11.03
